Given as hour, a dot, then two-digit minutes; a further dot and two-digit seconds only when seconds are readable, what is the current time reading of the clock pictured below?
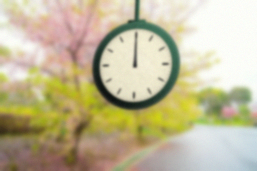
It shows 12.00
